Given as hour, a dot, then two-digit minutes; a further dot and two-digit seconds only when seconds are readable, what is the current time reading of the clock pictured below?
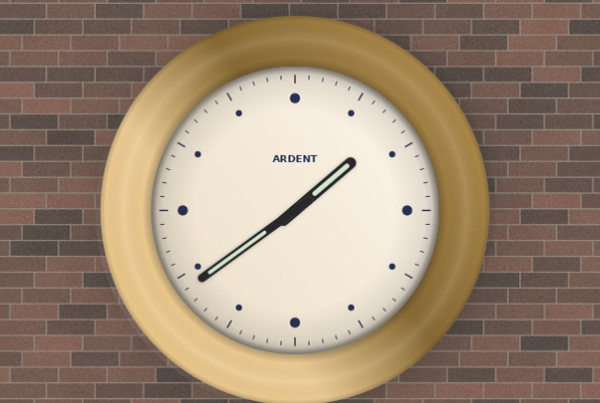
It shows 1.39
